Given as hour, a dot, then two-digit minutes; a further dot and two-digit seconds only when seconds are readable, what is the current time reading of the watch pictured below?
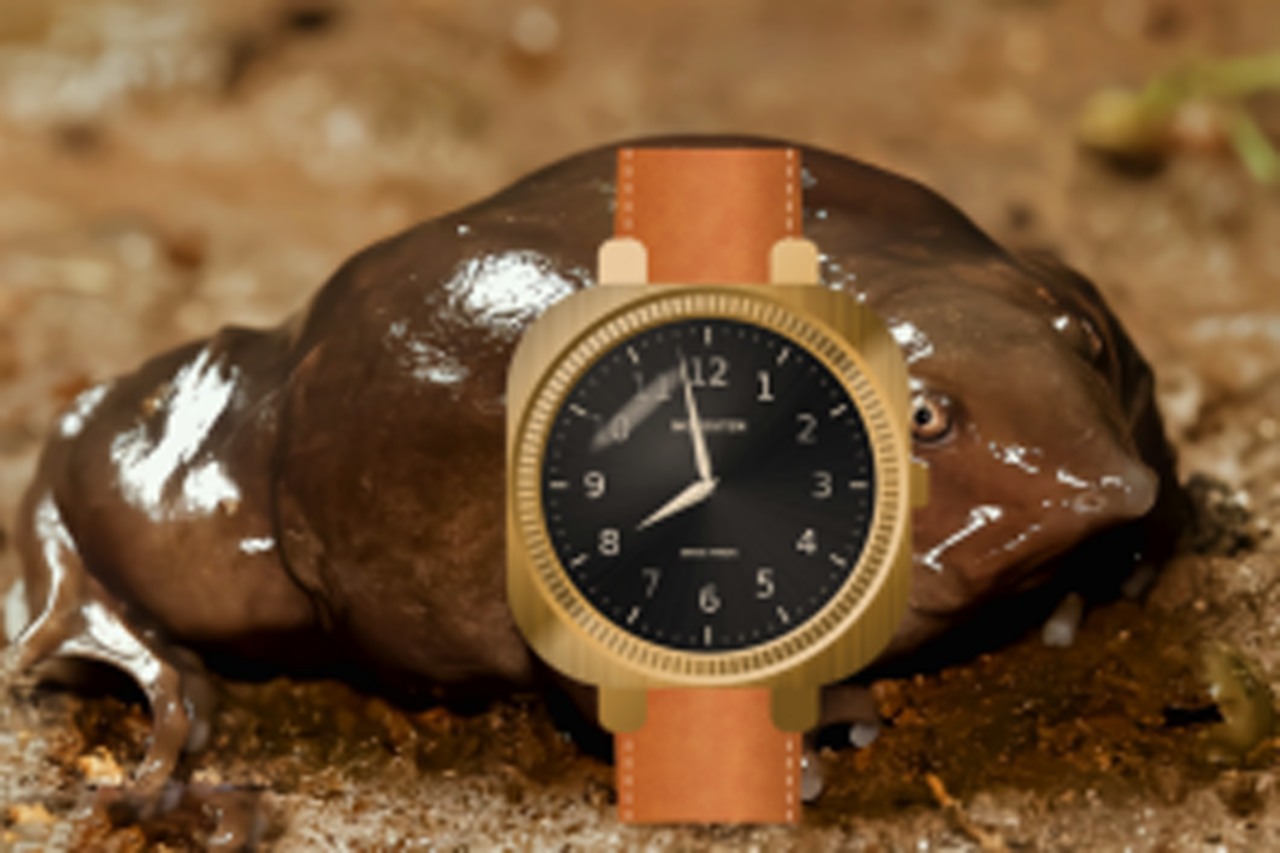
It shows 7.58
